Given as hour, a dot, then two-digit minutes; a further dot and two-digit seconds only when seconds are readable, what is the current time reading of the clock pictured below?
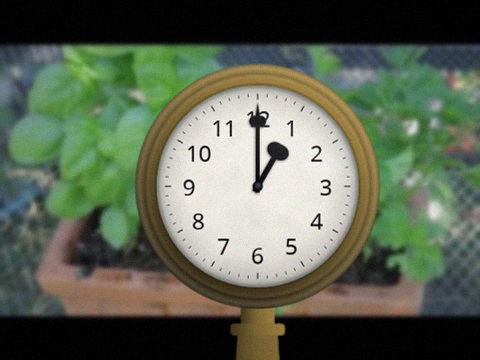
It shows 1.00
